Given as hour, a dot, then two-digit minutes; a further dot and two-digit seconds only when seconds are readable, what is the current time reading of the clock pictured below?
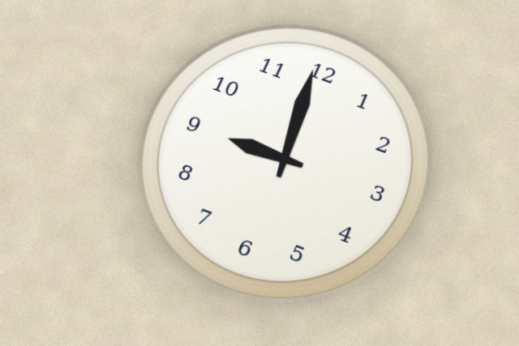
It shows 8.59
